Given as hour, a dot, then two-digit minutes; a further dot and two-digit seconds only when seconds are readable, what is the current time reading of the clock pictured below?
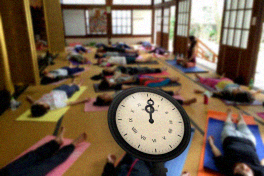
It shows 12.01
